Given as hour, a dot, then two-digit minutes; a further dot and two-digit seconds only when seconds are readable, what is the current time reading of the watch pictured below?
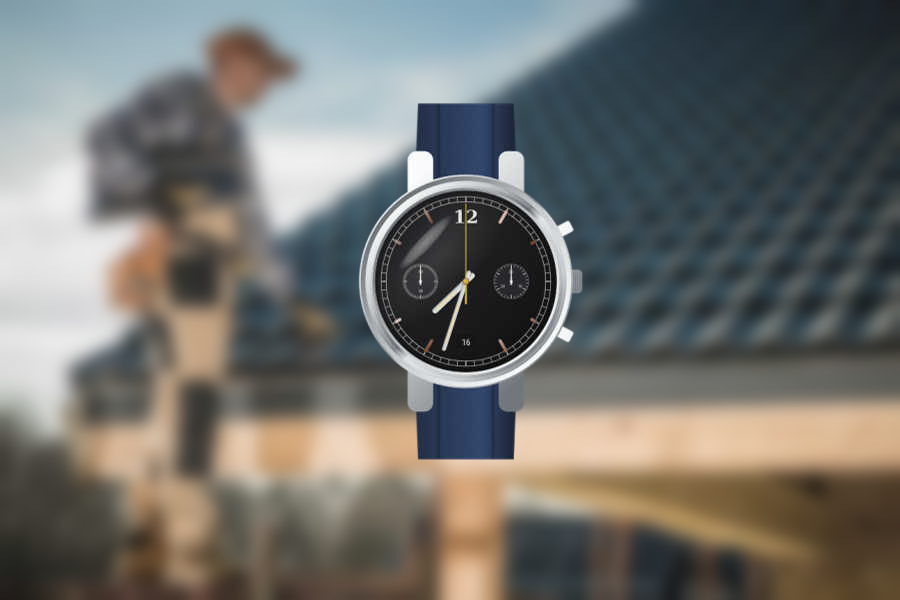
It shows 7.33
